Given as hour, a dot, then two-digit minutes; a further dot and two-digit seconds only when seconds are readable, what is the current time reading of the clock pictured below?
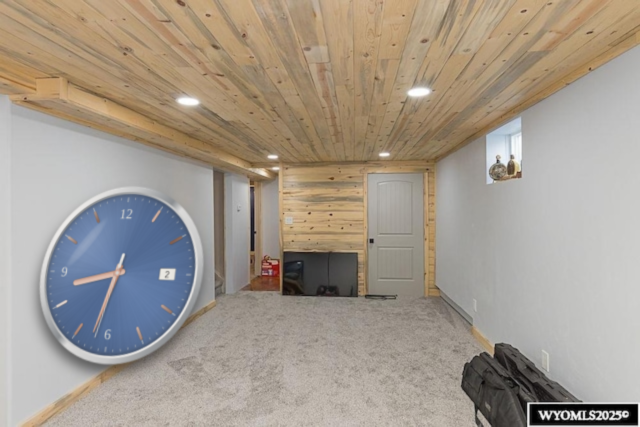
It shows 8.32.32
